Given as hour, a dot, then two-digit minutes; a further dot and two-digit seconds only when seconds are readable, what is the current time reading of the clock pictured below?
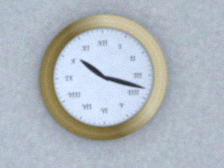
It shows 10.18
